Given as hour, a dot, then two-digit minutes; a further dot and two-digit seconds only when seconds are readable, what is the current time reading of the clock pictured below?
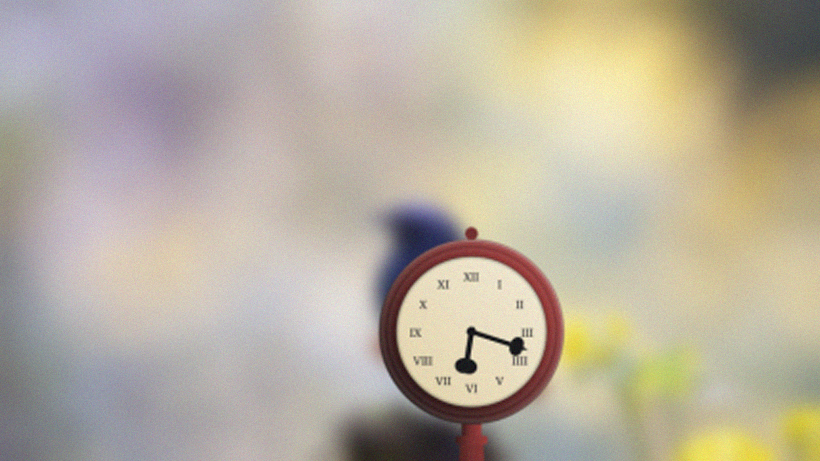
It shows 6.18
